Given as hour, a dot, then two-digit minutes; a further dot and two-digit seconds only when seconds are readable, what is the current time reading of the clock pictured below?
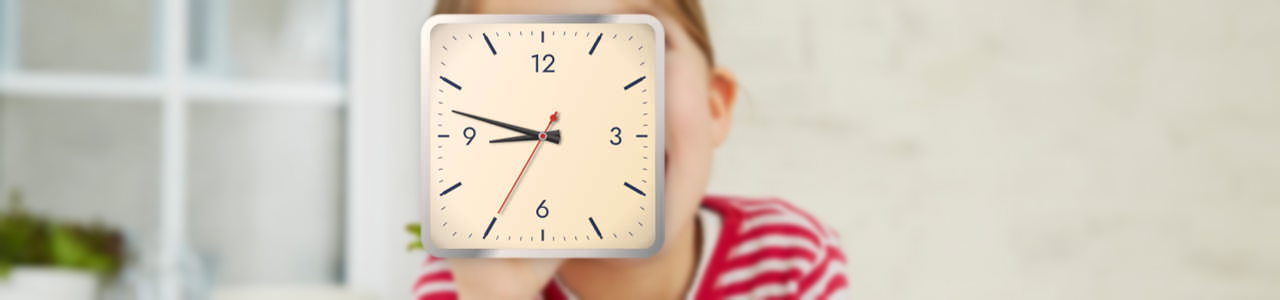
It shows 8.47.35
